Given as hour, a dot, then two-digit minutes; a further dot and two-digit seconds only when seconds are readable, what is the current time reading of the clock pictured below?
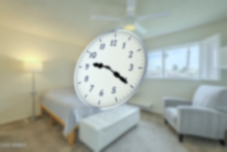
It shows 9.20
